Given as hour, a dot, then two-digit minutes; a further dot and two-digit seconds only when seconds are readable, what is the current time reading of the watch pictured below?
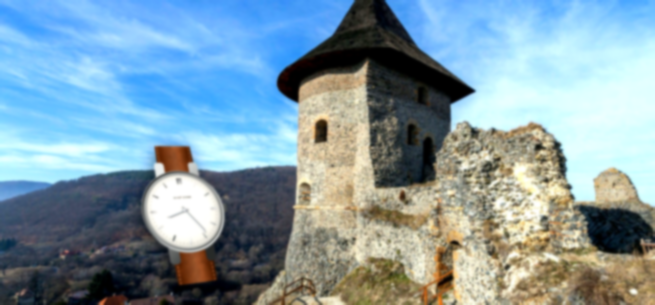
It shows 8.24
